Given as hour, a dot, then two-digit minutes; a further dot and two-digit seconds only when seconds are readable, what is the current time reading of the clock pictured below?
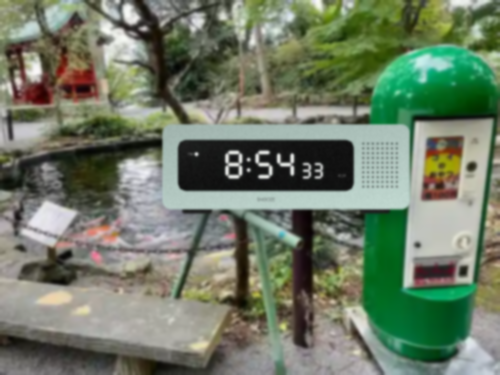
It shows 8.54.33
